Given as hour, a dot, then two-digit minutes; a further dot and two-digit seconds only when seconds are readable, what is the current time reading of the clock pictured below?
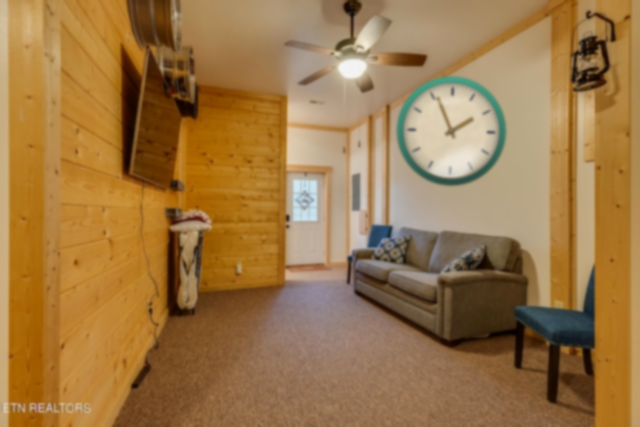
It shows 1.56
